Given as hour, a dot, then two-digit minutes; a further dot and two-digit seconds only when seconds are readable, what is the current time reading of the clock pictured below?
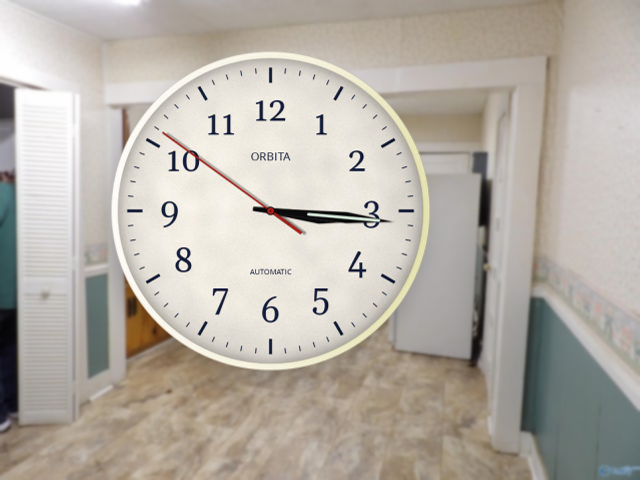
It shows 3.15.51
